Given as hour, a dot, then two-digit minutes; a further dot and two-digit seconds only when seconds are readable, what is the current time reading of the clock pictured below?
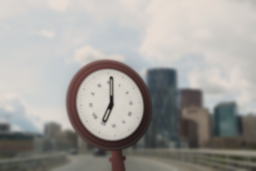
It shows 7.01
